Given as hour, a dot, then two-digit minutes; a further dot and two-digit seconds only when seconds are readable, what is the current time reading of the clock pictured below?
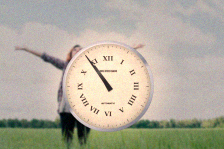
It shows 10.54
